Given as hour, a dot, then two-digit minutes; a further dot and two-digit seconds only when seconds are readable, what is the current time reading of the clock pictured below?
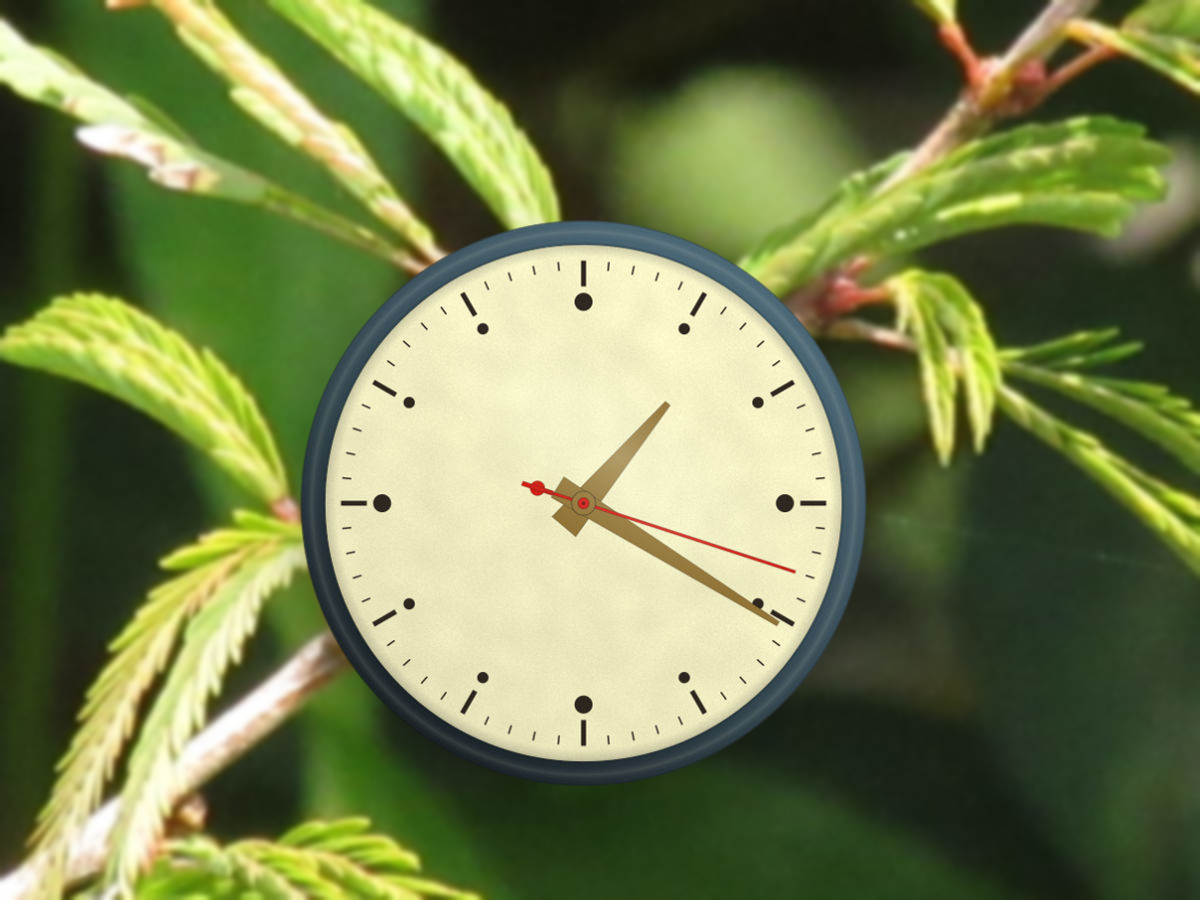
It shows 1.20.18
